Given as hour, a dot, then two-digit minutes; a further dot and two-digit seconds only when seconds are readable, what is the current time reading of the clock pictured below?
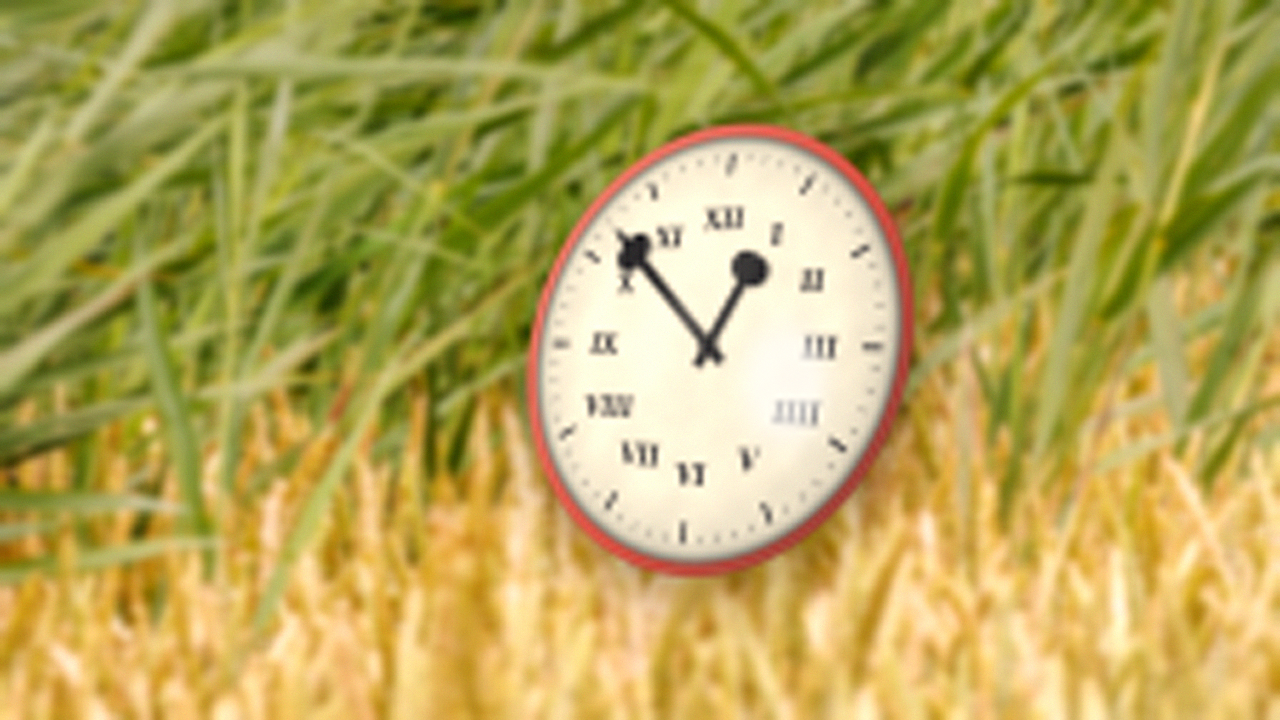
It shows 12.52
